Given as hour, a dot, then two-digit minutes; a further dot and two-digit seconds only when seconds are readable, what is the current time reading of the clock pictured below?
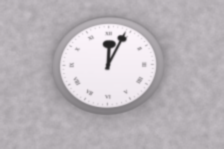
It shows 12.04
